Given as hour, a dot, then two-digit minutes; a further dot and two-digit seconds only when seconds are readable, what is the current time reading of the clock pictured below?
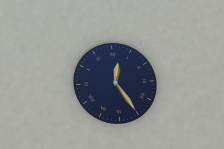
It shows 12.25
